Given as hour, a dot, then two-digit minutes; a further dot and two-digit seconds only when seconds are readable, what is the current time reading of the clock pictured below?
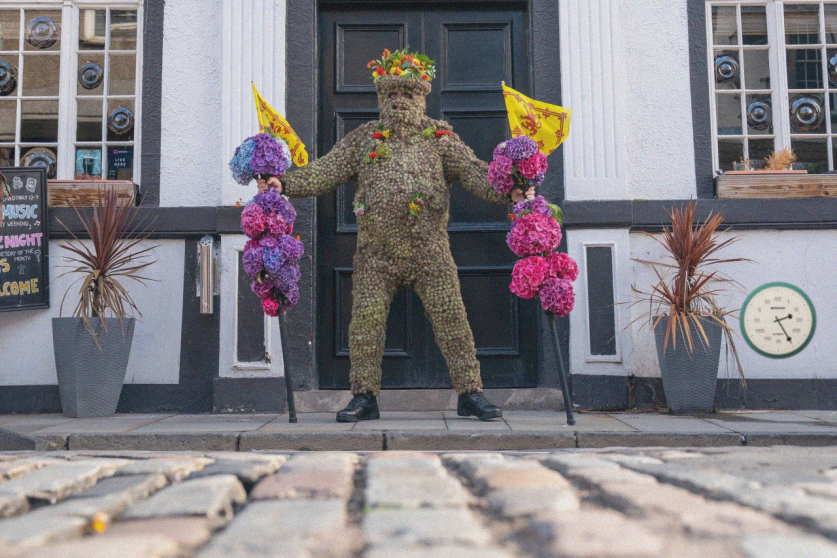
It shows 2.25
